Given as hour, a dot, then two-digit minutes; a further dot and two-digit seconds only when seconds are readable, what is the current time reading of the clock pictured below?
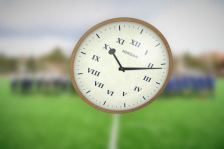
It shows 10.11
